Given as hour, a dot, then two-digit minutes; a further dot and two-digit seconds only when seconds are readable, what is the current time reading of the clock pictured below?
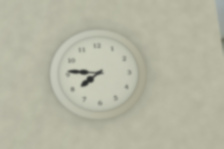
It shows 7.46
